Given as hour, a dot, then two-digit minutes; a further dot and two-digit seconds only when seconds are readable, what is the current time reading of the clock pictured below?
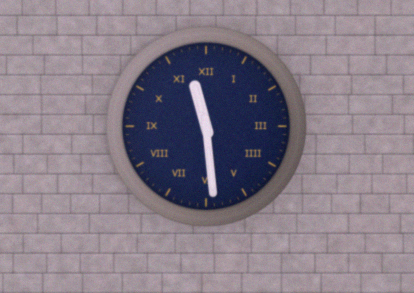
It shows 11.29
